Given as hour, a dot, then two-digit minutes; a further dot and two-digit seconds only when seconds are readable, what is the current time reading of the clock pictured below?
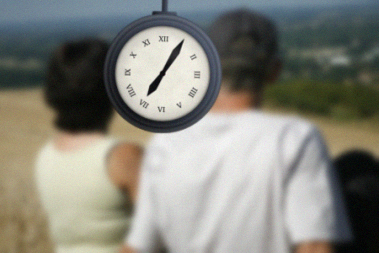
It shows 7.05
